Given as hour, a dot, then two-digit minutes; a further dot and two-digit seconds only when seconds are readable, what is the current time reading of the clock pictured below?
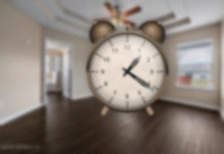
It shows 1.21
